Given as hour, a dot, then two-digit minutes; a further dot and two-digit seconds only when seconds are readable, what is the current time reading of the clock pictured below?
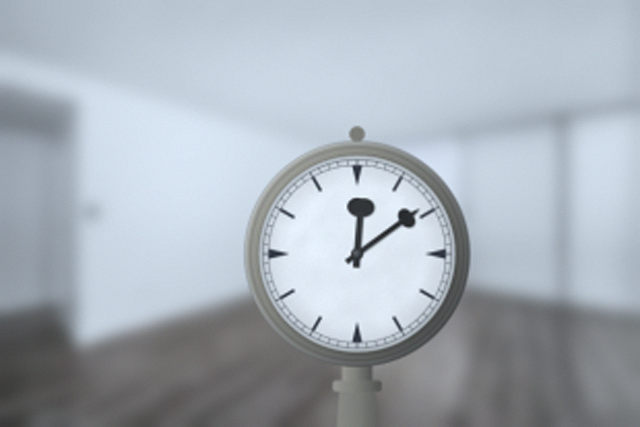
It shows 12.09
